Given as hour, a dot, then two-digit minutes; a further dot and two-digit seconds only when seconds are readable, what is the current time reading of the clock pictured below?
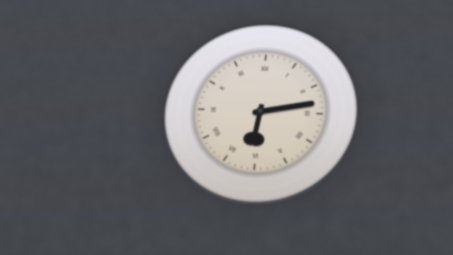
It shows 6.13
